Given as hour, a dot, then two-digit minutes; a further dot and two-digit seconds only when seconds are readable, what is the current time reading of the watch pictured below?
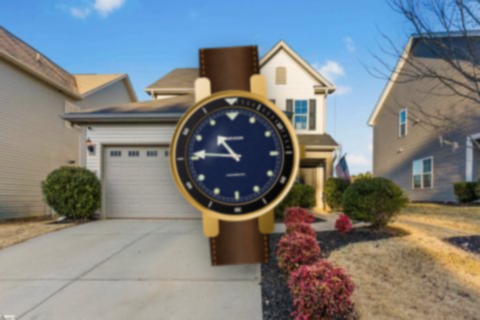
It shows 10.46
